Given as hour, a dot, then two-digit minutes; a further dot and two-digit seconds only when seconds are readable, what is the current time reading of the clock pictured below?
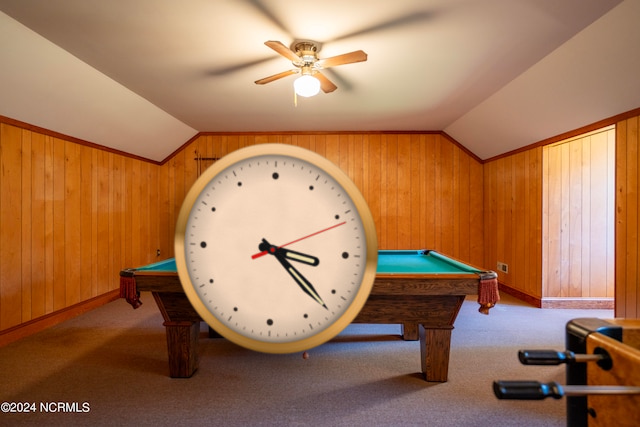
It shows 3.22.11
